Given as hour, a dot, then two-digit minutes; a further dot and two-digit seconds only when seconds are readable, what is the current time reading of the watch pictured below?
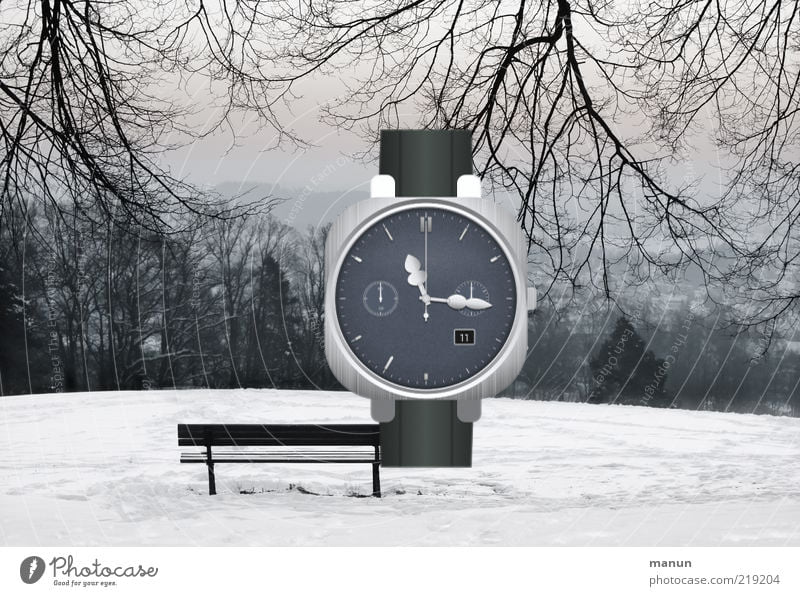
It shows 11.16
